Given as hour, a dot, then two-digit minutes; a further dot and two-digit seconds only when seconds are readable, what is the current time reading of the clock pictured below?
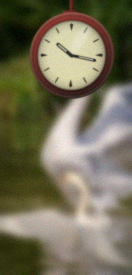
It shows 10.17
